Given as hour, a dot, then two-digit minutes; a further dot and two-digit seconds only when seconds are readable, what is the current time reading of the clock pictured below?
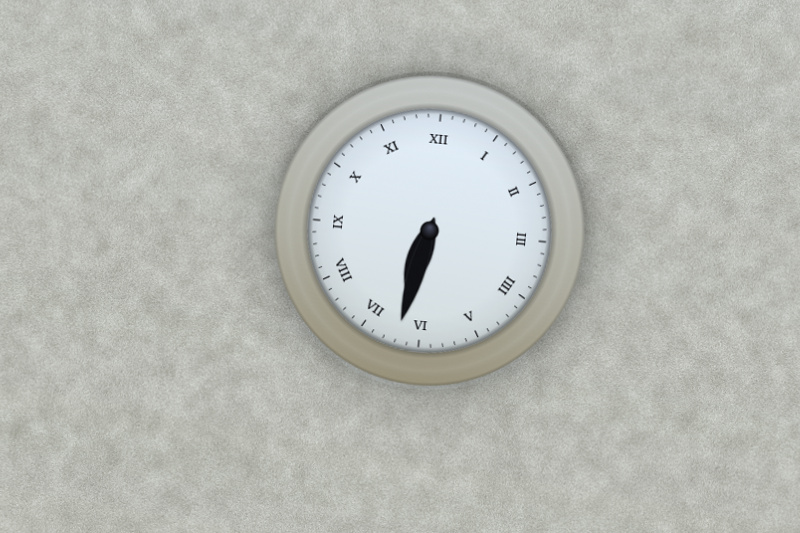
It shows 6.32
